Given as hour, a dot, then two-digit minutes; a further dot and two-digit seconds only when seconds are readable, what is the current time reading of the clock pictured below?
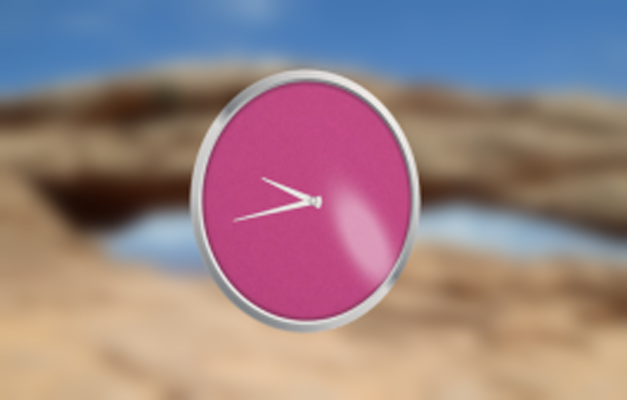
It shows 9.43
